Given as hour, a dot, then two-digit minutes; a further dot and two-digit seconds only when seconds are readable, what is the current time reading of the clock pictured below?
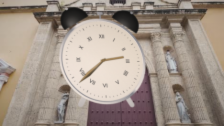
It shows 2.38
